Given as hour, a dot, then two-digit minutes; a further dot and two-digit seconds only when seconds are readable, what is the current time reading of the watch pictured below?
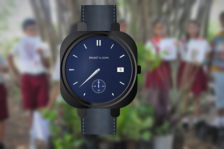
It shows 7.38
